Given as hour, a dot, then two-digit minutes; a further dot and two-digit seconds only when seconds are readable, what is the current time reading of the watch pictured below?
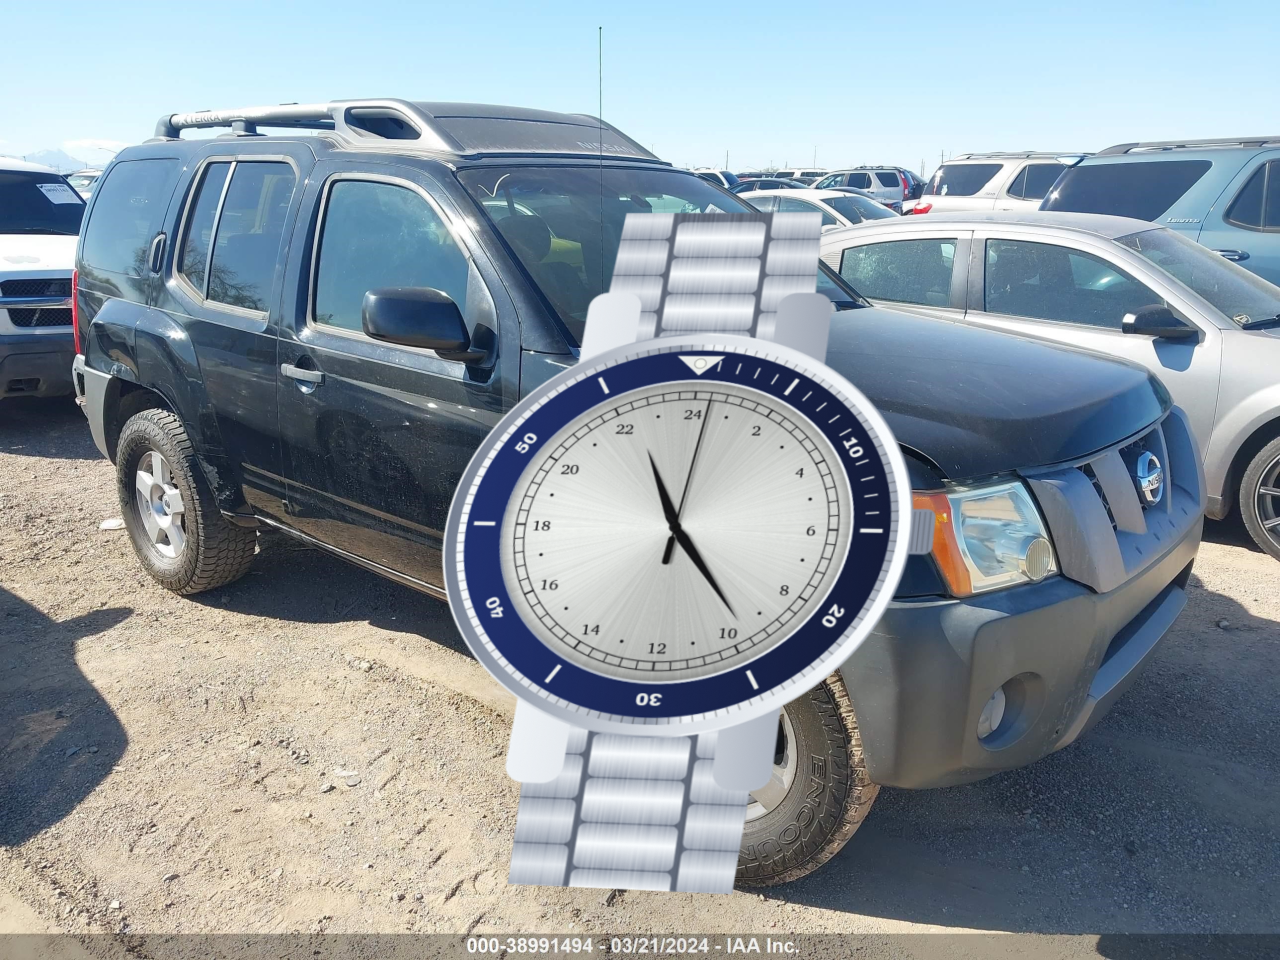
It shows 22.24.01
